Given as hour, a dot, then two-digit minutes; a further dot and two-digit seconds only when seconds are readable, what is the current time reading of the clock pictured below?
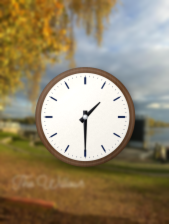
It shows 1.30
